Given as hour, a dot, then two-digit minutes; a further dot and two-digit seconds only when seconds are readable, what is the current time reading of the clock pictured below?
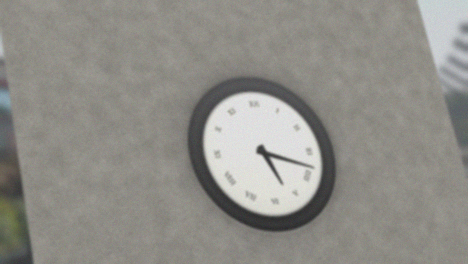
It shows 5.18
